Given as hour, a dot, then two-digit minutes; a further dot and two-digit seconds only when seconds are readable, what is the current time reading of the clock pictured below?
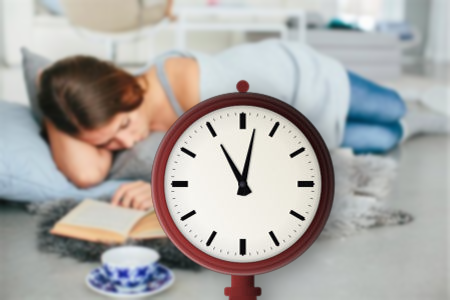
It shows 11.02
